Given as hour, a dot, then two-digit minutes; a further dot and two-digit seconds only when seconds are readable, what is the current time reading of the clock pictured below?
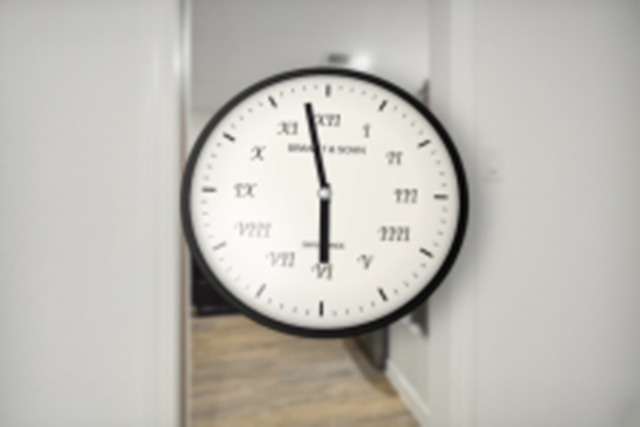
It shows 5.58
